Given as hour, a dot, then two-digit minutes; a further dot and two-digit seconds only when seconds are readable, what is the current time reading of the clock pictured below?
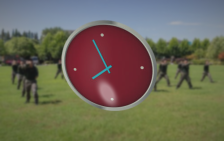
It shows 7.57
